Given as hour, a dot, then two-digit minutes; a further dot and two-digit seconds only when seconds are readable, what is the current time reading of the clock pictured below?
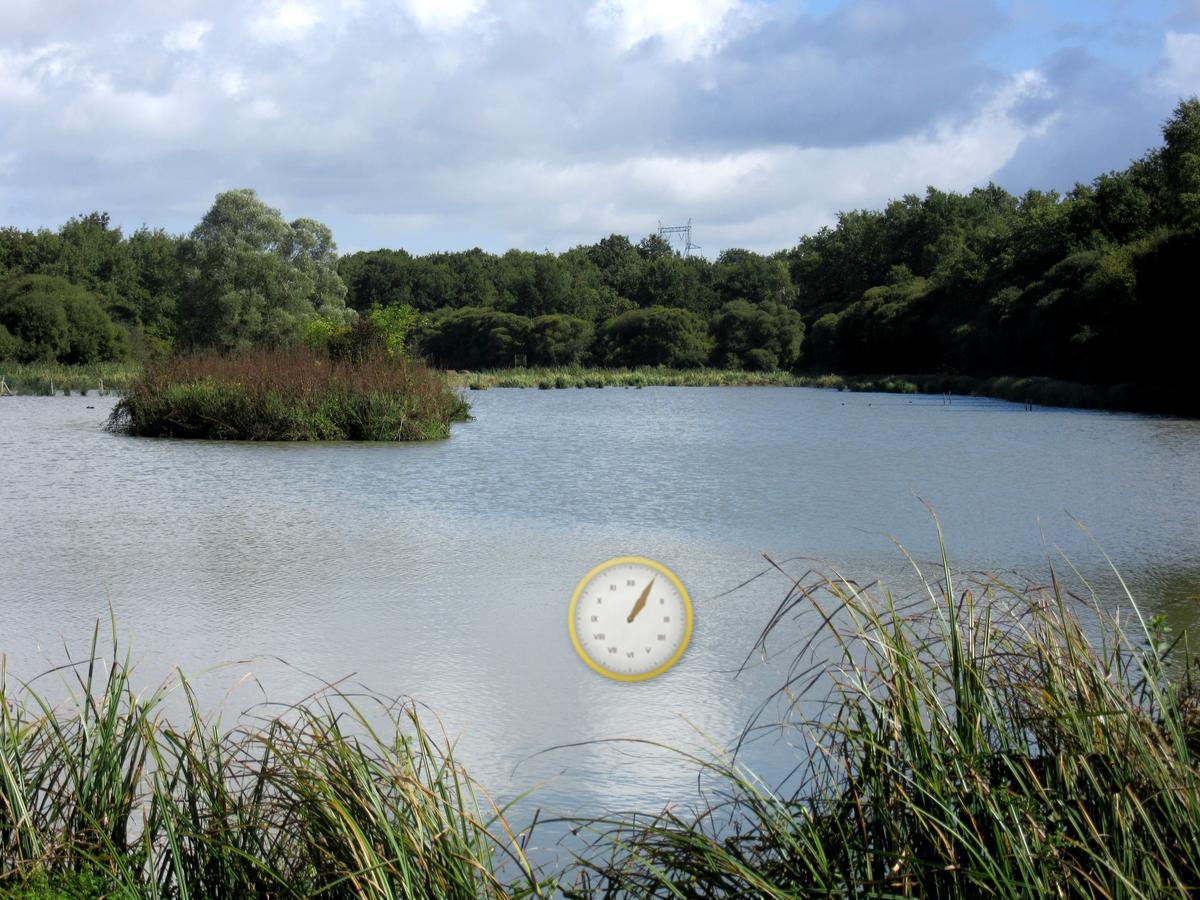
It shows 1.05
